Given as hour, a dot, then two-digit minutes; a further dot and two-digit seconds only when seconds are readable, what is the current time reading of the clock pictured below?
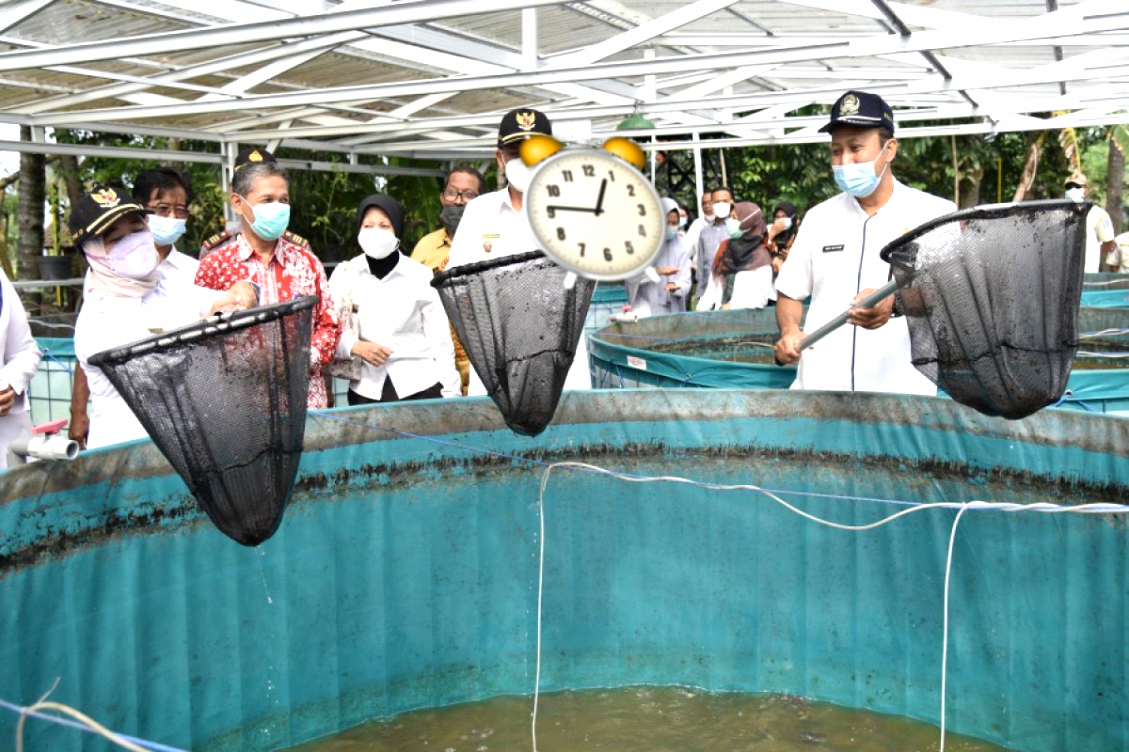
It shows 12.46
